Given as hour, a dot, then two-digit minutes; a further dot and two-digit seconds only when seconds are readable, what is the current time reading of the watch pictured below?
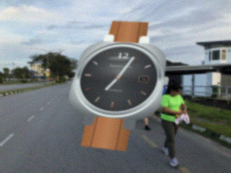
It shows 7.04
